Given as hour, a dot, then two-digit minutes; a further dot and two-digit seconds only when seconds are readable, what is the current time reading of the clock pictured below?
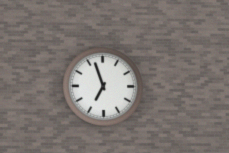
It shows 6.57
